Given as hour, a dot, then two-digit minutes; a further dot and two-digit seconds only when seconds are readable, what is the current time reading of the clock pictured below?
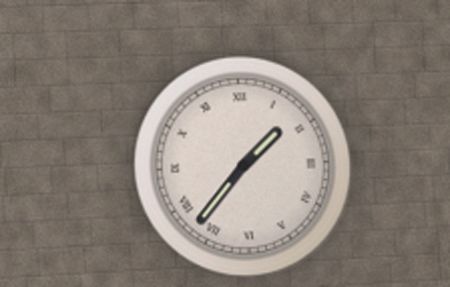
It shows 1.37
